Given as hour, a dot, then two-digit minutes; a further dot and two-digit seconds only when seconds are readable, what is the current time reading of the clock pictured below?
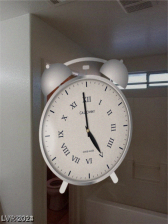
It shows 4.59
